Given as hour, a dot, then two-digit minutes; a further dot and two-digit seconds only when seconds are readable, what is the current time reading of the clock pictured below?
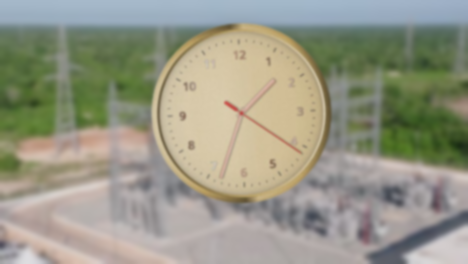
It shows 1.33.21
